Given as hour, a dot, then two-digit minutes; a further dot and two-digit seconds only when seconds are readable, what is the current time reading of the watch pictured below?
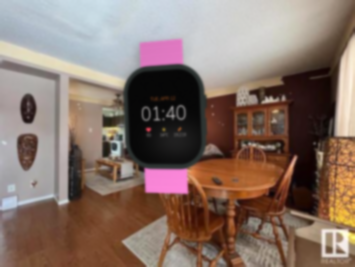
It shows 1.40
